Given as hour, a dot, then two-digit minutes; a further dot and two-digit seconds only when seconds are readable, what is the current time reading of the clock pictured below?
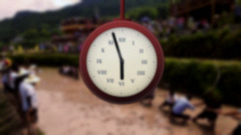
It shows 5.57
